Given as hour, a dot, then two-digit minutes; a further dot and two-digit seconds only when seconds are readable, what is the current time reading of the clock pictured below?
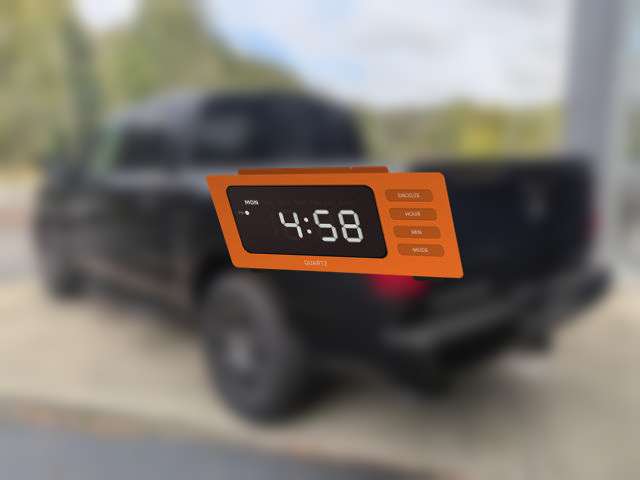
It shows 4.58
